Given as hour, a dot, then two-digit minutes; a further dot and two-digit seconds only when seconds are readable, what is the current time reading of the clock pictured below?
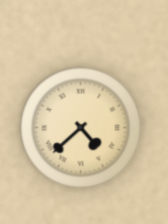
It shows 4.38
